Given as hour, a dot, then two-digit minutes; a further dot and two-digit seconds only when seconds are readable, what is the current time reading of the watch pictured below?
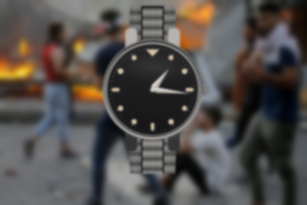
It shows 1.16
